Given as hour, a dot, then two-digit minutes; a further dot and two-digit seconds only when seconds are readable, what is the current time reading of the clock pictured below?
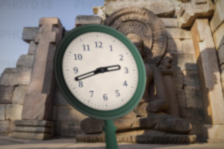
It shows 2.42
